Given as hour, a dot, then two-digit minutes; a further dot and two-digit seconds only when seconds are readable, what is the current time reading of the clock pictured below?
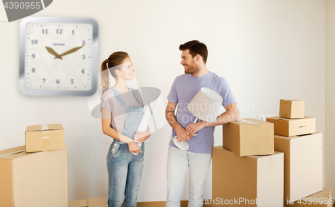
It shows 10.11
